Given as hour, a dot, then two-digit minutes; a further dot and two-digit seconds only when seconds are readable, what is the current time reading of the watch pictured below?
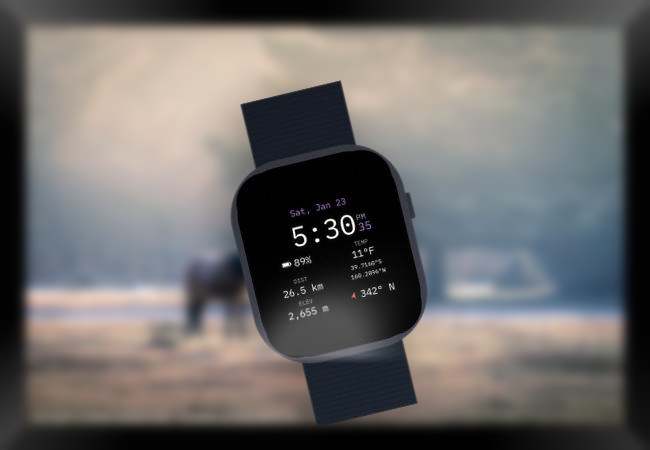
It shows 5.30.35
